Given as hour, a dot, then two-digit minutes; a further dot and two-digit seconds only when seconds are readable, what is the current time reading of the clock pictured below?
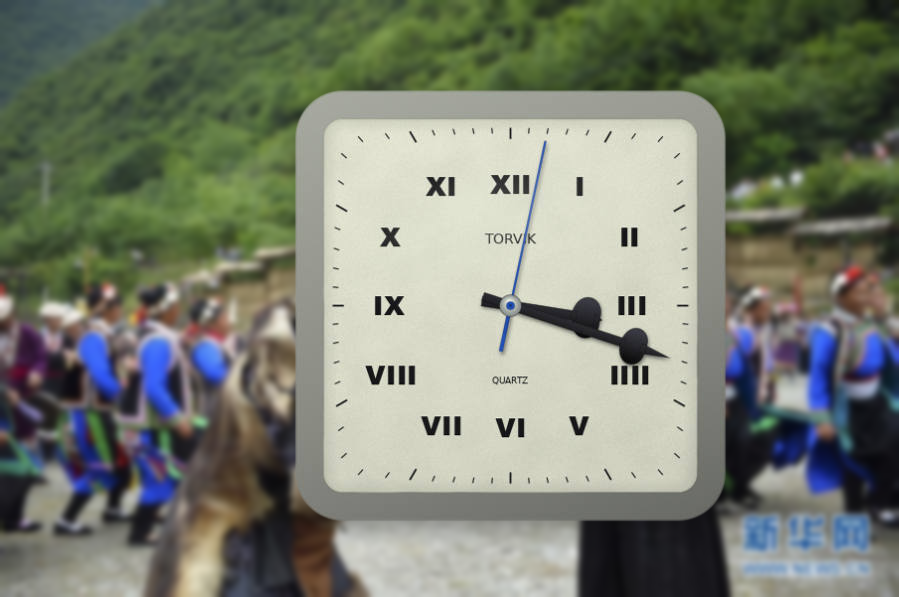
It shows 3.18.02
